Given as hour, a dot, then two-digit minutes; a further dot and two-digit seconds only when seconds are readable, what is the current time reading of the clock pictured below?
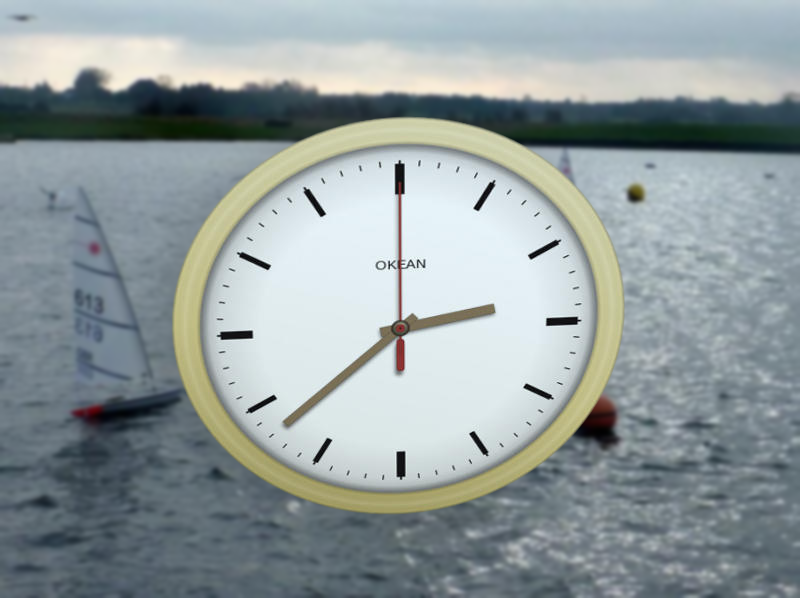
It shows 2.38.00
